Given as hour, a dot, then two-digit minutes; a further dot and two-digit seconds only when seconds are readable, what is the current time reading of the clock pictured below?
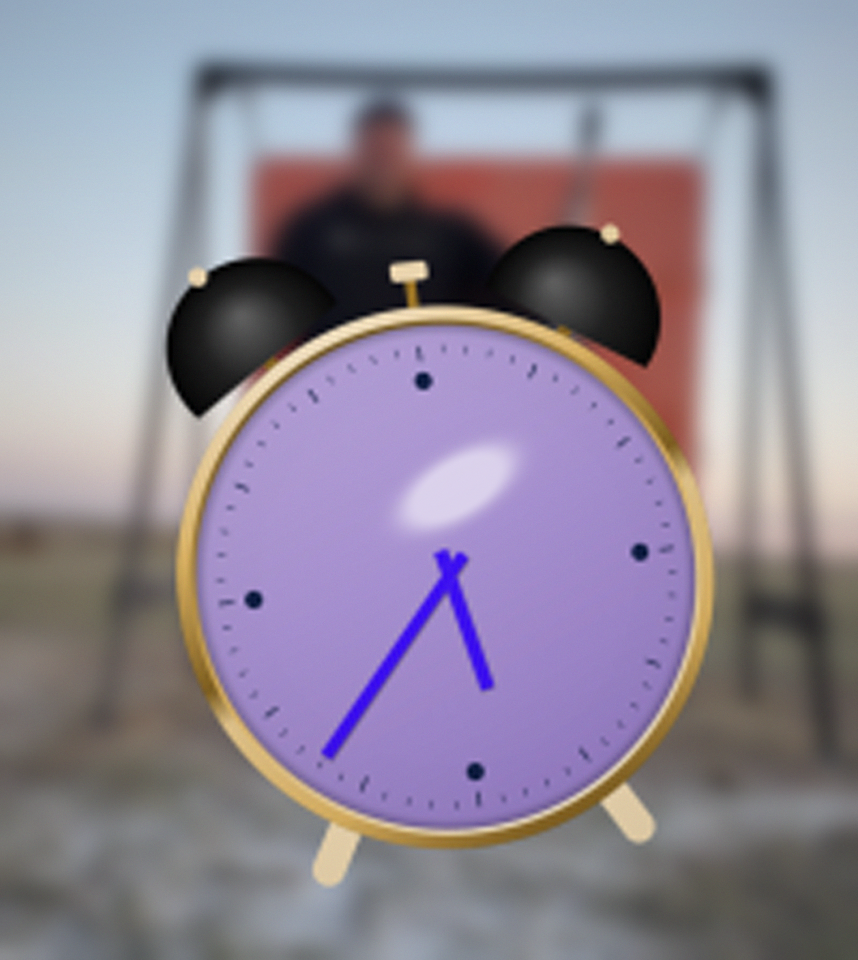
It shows 5.37
